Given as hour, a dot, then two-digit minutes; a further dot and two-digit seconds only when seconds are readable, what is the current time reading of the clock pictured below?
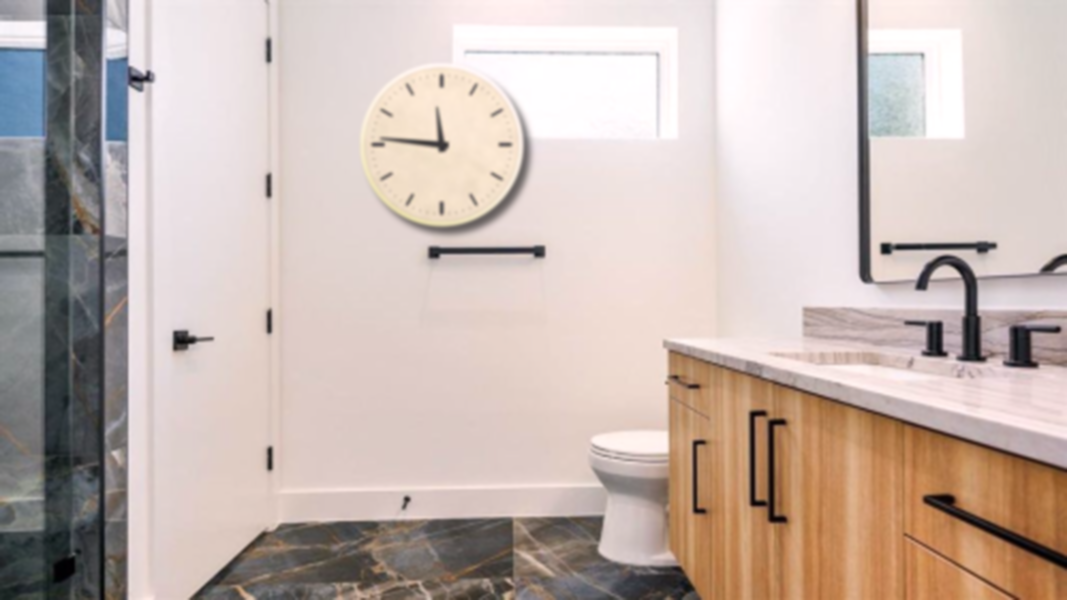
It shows 11.46
